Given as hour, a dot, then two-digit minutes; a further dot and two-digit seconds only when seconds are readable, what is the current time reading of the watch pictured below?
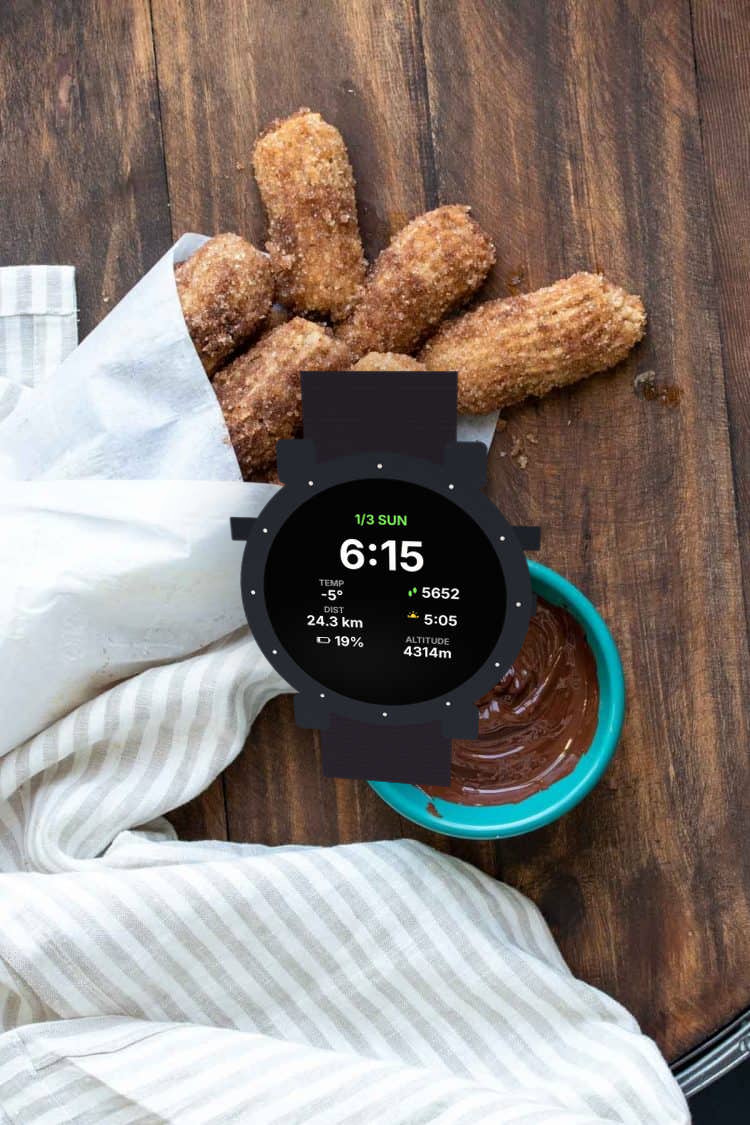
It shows 6.15
